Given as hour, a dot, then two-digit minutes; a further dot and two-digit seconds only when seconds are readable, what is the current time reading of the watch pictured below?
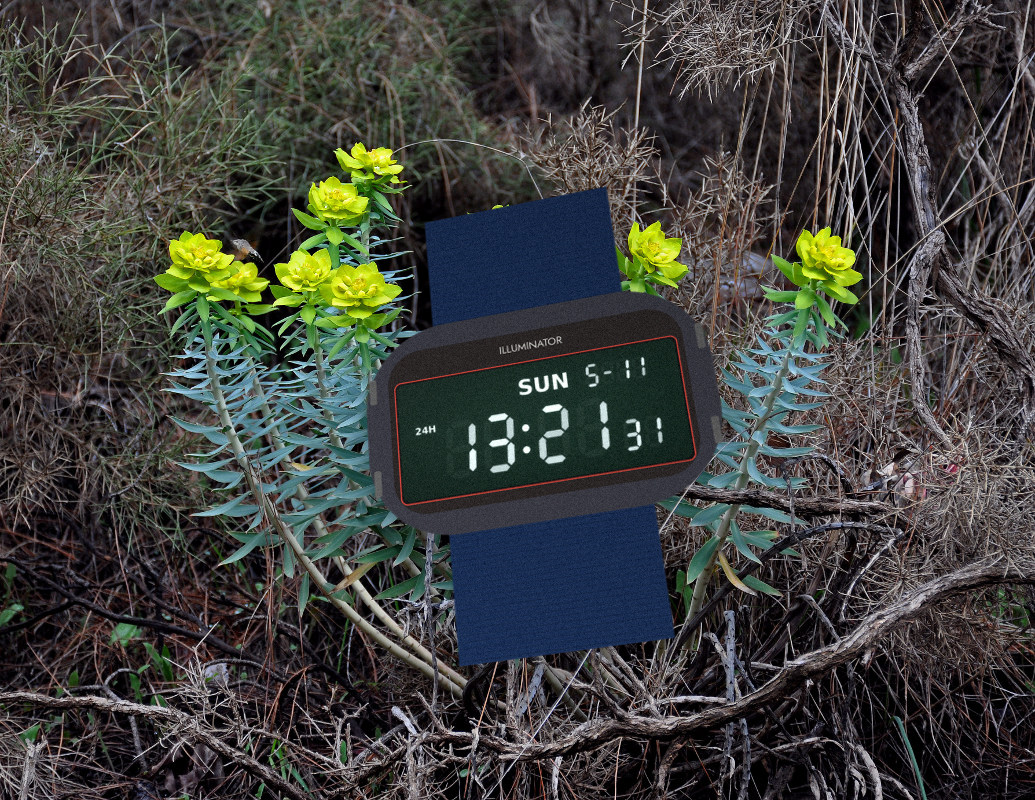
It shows 13.21.31
